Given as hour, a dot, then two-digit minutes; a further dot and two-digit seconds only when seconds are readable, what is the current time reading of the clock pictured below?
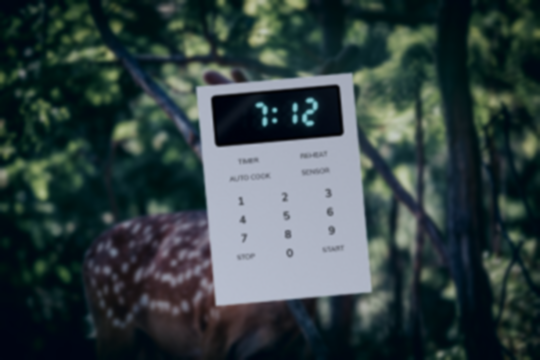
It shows 7.12
